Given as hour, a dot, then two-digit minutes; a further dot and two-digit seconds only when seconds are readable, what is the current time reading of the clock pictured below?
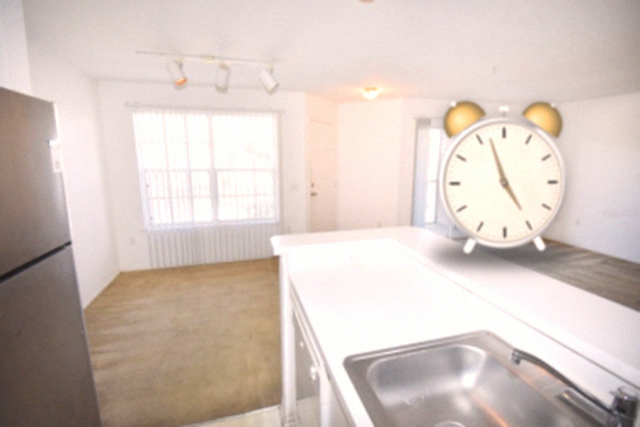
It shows 4.57
